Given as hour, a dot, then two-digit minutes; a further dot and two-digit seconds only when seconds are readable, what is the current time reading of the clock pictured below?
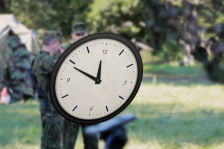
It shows 11.49
